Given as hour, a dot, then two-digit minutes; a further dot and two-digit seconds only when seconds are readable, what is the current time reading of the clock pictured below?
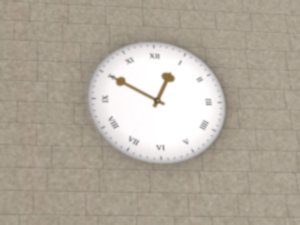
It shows 12.50
